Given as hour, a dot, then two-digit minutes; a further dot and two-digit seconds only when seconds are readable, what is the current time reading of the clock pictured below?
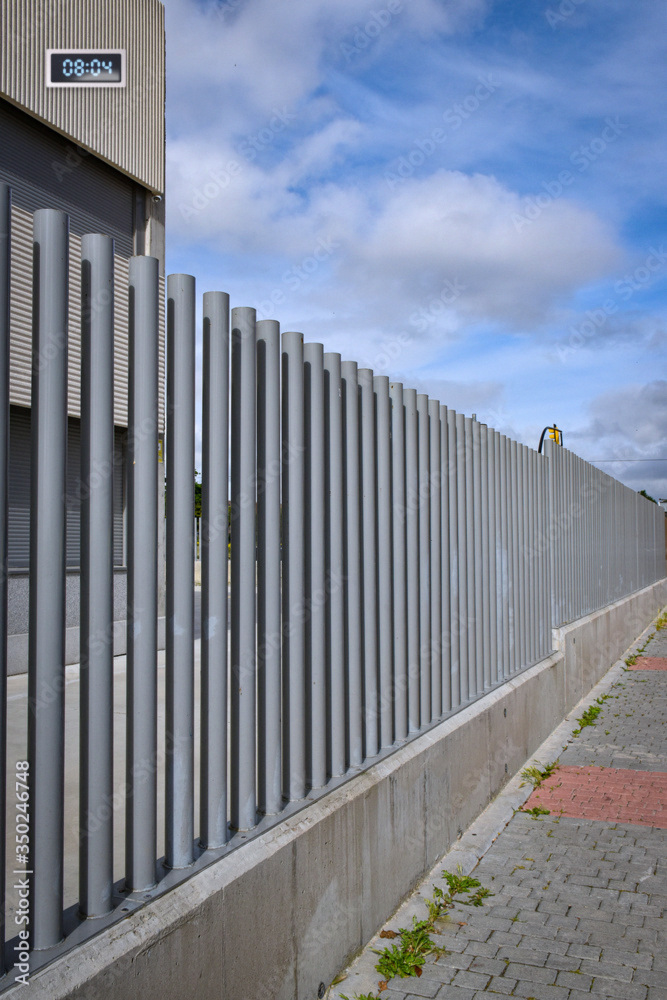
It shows 8.04
